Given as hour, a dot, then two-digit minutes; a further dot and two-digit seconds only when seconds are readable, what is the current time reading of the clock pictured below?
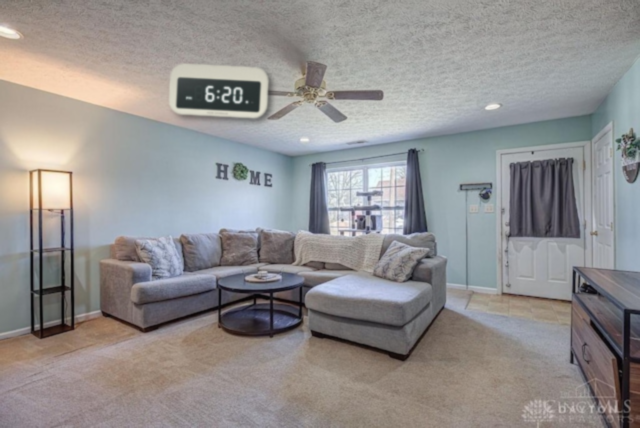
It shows 6.20
